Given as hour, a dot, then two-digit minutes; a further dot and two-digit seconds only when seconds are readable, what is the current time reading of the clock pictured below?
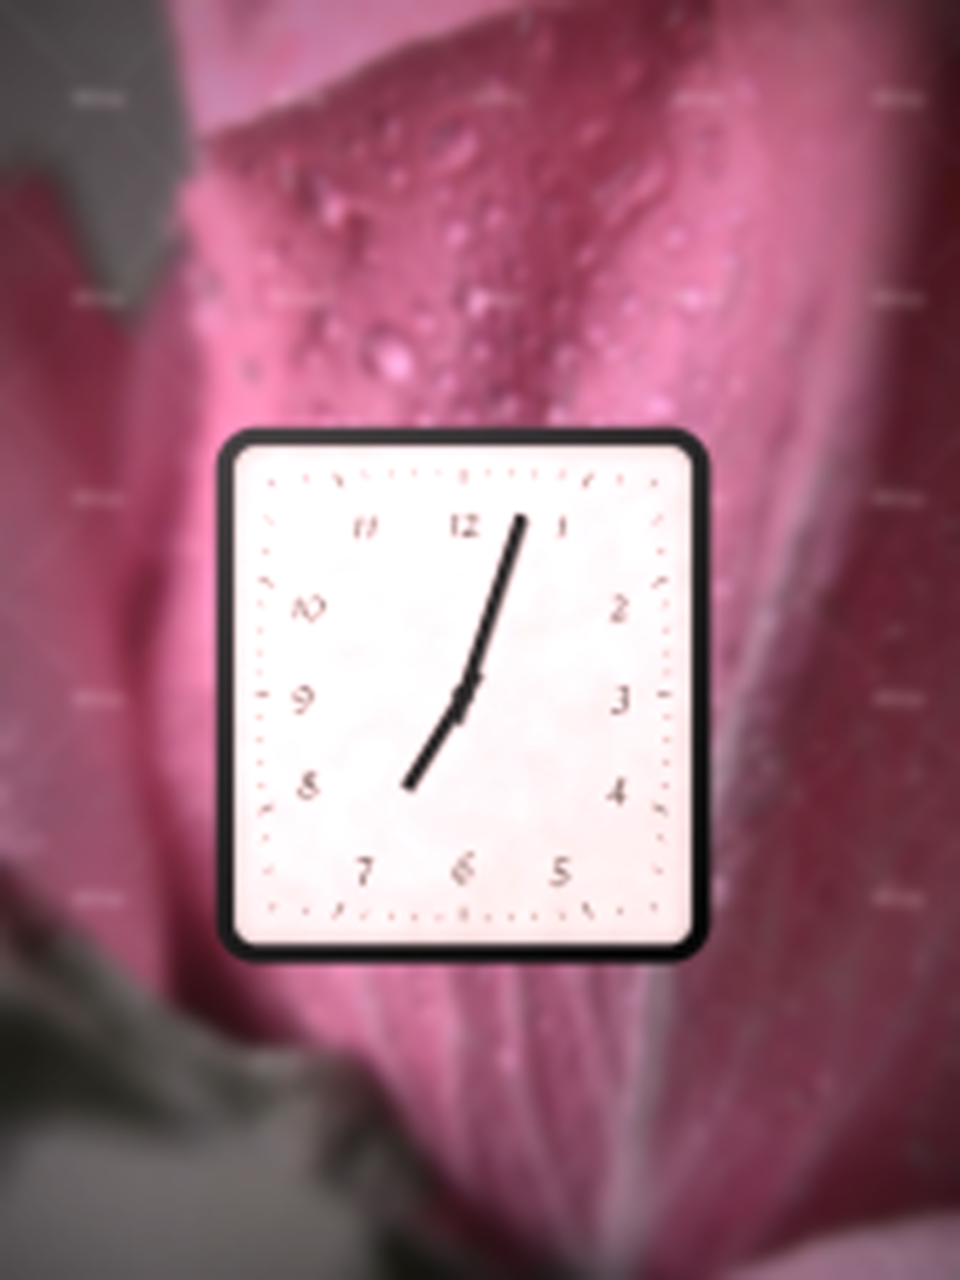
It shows 7.03
